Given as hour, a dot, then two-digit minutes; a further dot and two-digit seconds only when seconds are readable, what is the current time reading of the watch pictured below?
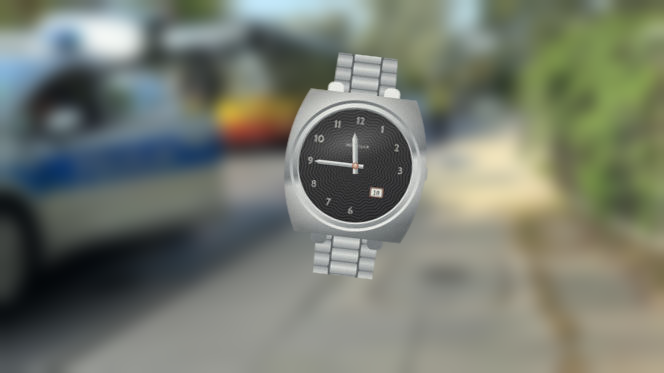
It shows 11.45
